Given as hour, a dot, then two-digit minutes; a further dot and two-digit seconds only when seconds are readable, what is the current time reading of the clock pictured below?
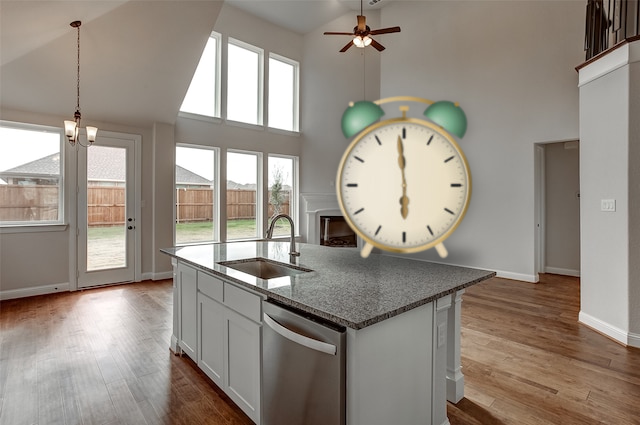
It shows 5.59
